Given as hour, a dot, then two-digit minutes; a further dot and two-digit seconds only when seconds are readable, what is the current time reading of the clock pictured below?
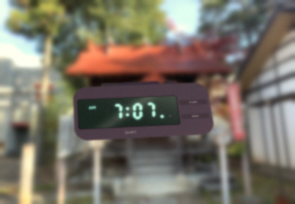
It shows 7.07
